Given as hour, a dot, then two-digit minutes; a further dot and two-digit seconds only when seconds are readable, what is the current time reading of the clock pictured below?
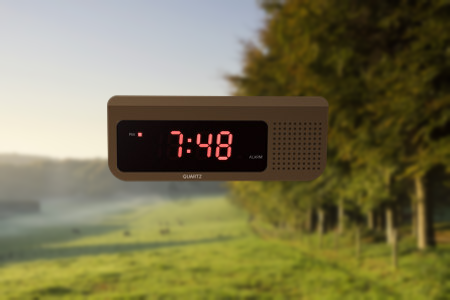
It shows 7.48
